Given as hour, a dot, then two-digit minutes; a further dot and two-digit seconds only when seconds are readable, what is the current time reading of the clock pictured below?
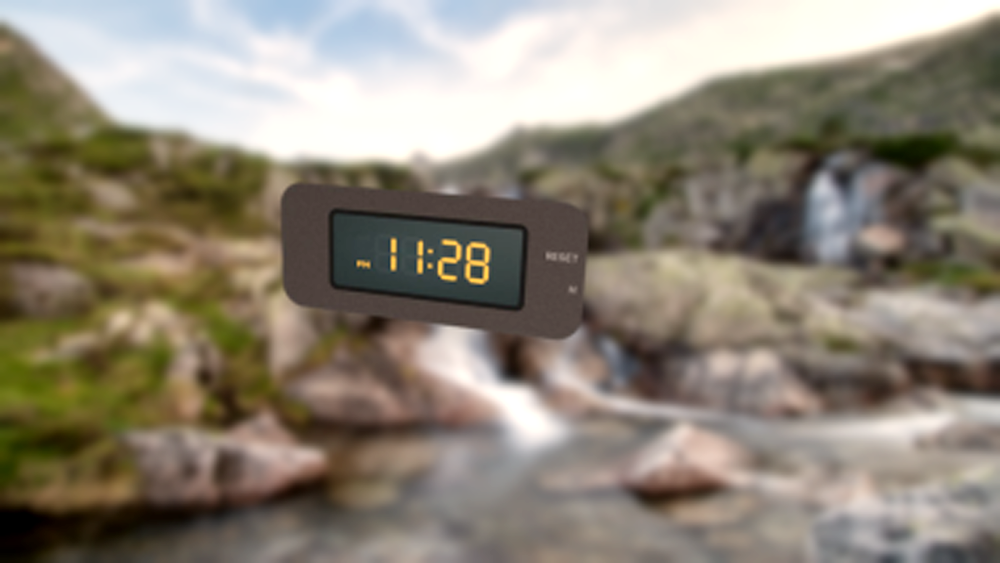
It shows 11.28
